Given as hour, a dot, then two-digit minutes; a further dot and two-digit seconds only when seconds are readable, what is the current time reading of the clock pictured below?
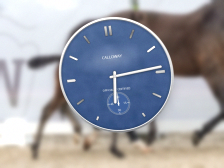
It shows 6.14
